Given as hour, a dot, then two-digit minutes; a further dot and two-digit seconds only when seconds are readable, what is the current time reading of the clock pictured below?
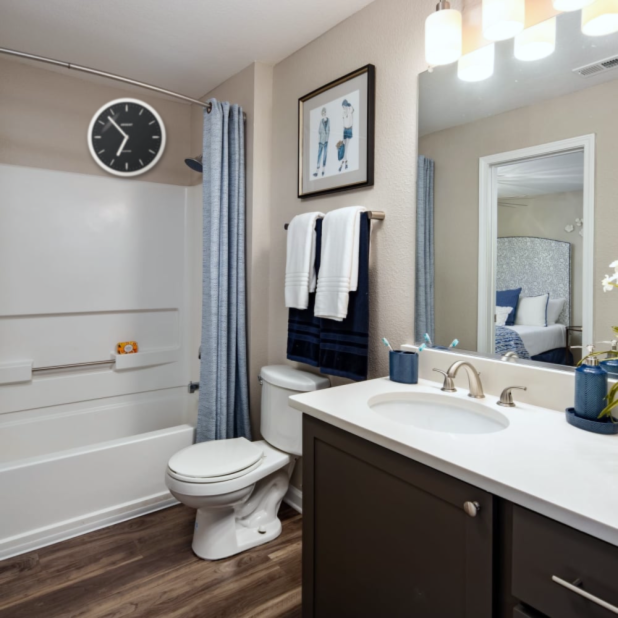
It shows 6.53
